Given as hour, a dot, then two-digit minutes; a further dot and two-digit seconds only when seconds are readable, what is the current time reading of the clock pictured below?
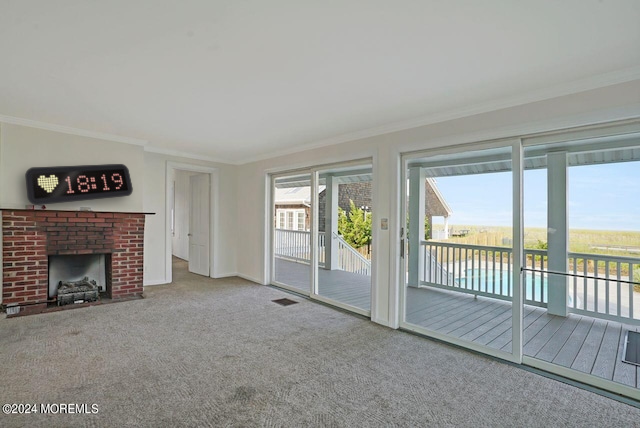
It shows 18.19
